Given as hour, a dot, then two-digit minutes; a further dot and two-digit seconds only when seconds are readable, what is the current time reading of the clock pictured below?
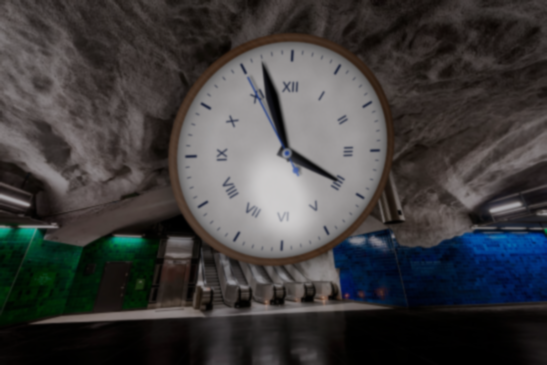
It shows 3.56.55
